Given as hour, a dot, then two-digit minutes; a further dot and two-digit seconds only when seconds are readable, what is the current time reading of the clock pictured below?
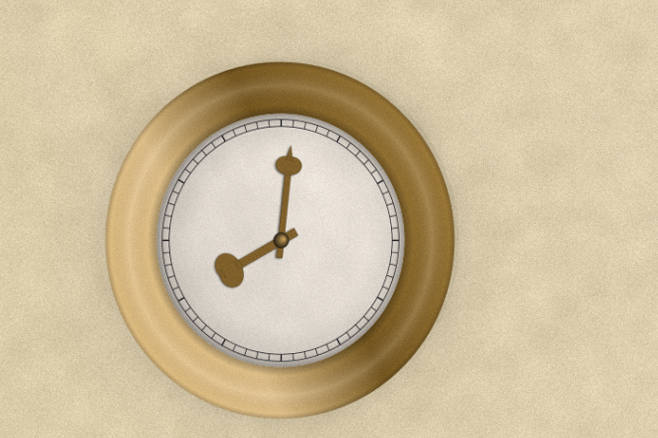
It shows 8.01
